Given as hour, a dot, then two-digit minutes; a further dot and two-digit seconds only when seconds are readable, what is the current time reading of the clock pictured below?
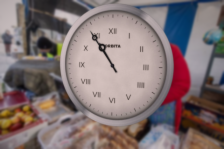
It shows 10.54
